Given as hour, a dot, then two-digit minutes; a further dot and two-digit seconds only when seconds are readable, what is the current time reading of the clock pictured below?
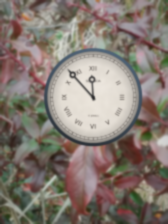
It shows 11.53
